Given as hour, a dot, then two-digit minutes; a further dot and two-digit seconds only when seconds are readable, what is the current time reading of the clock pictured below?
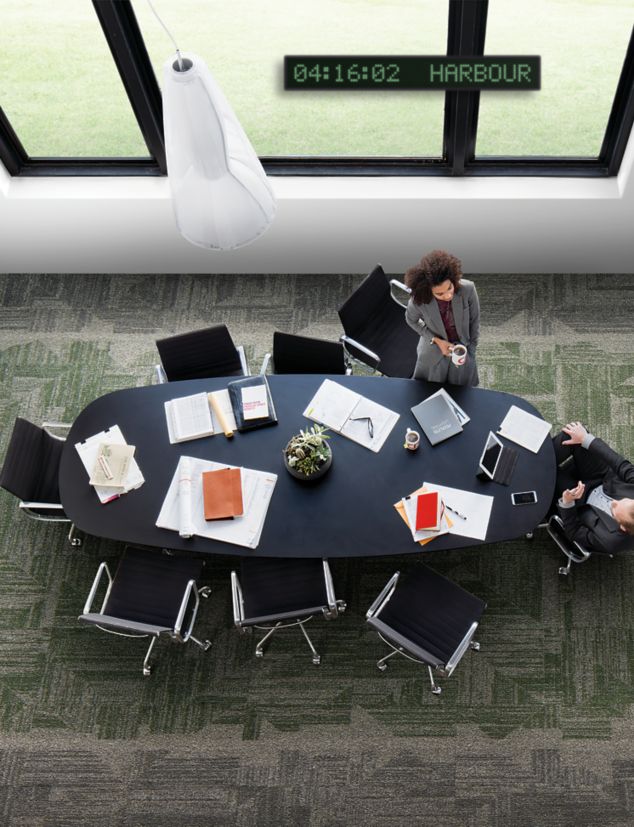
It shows 4.16.02
